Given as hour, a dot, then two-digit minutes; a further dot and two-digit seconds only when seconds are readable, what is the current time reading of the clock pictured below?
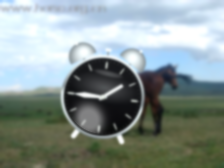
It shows 1.45
